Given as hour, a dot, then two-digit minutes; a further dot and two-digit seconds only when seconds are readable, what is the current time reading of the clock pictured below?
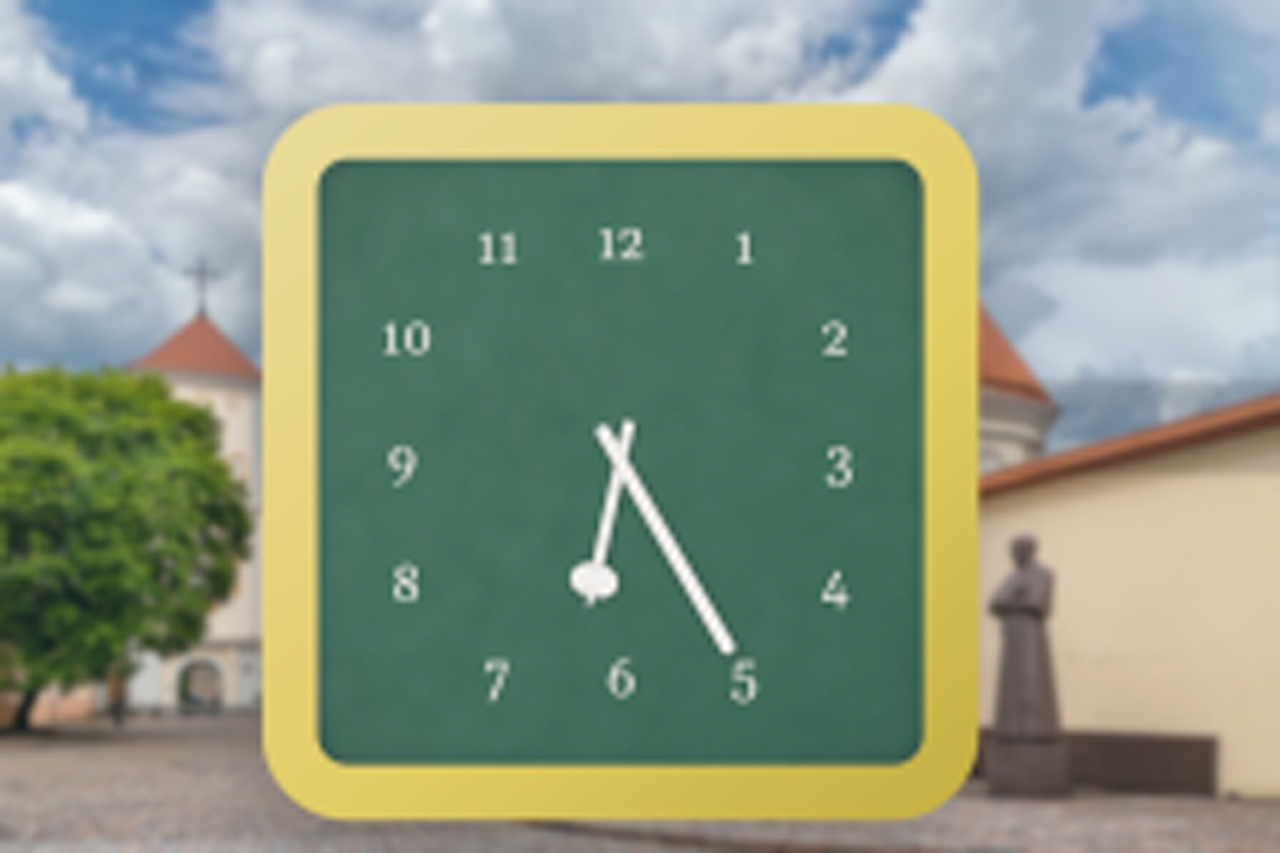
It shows 6.25
